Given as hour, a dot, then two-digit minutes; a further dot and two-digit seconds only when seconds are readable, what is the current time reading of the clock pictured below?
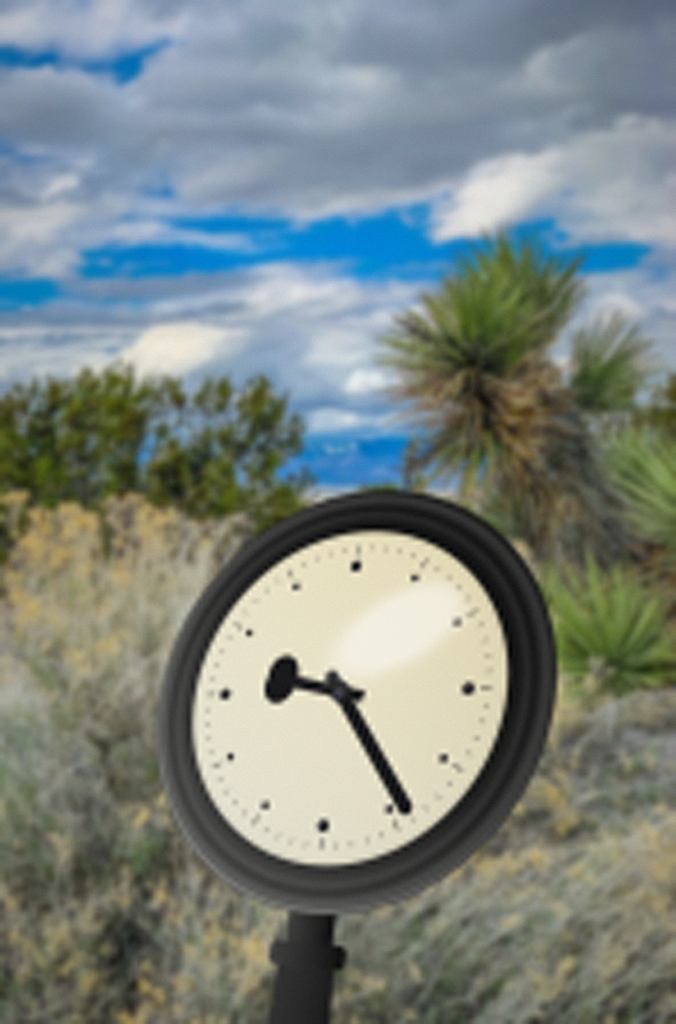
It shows 9.24
